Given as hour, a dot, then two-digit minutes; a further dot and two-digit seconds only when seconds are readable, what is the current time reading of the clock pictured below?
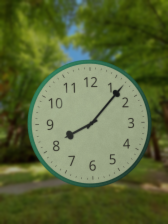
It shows 8.07
